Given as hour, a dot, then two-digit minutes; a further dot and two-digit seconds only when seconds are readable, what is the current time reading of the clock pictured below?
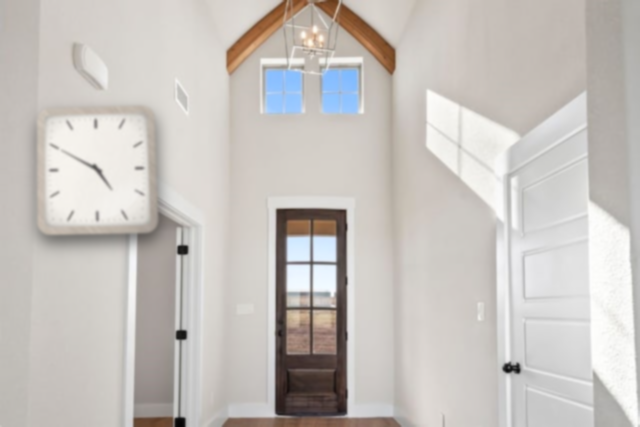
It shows 4.50
